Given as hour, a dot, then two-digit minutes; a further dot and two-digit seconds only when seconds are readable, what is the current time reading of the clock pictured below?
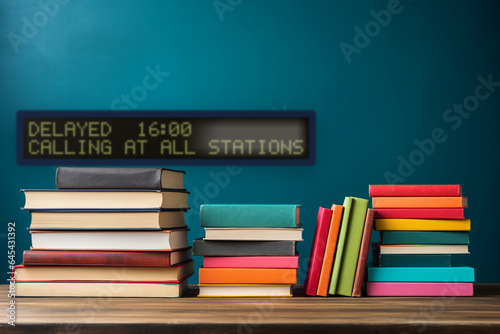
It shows 16.00
